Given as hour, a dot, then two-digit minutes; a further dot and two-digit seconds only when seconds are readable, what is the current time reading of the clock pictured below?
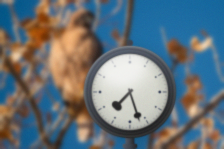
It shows 7.27
